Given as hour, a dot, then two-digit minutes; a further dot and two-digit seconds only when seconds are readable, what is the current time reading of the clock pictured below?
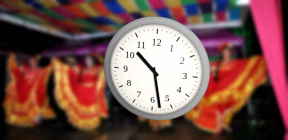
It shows 10.28
